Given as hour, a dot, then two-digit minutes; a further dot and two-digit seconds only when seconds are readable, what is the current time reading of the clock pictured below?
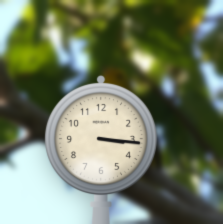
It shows 3.16
